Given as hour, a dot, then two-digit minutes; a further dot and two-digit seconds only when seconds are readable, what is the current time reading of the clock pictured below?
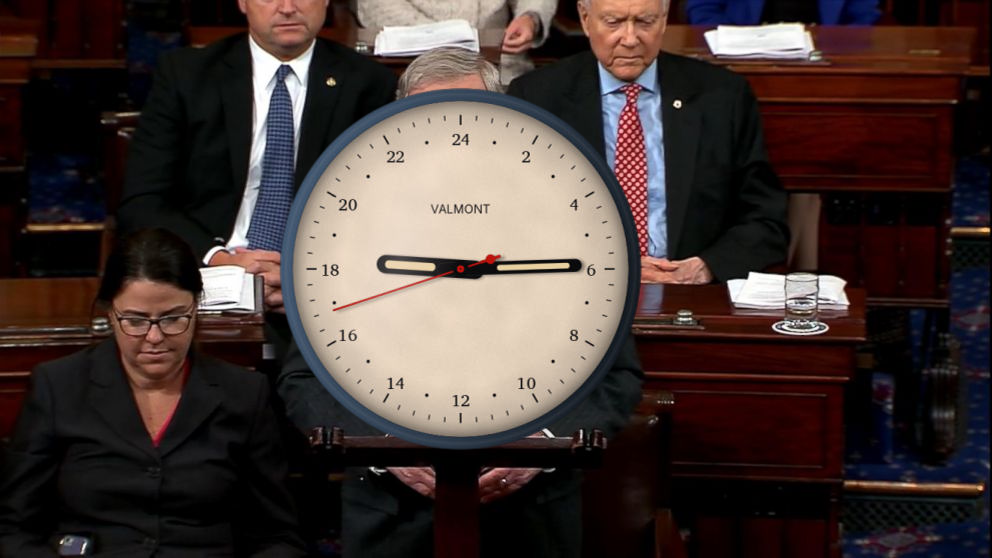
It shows 18.14.42
